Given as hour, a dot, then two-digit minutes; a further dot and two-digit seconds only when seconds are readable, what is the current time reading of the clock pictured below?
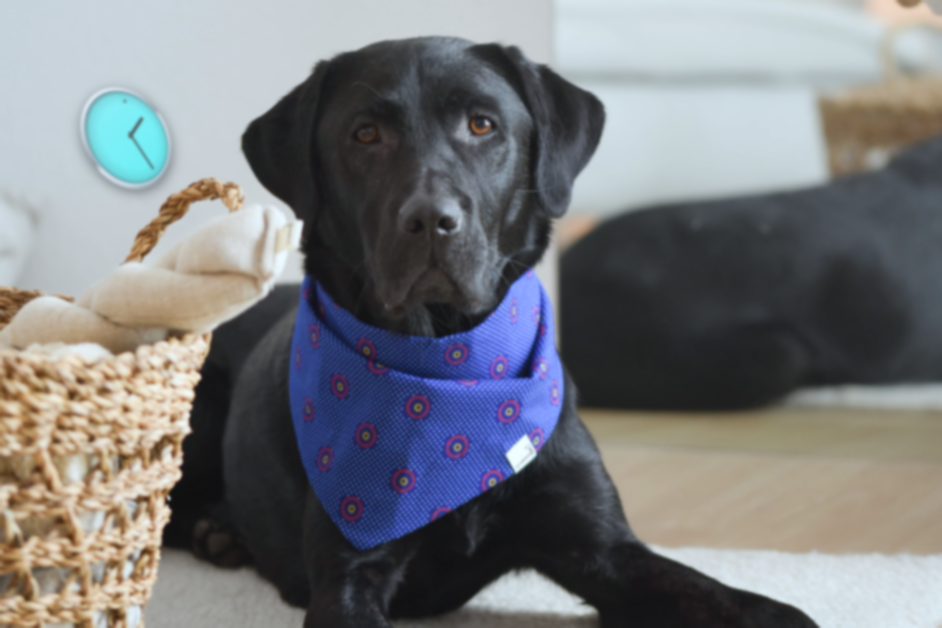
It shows 1.25
